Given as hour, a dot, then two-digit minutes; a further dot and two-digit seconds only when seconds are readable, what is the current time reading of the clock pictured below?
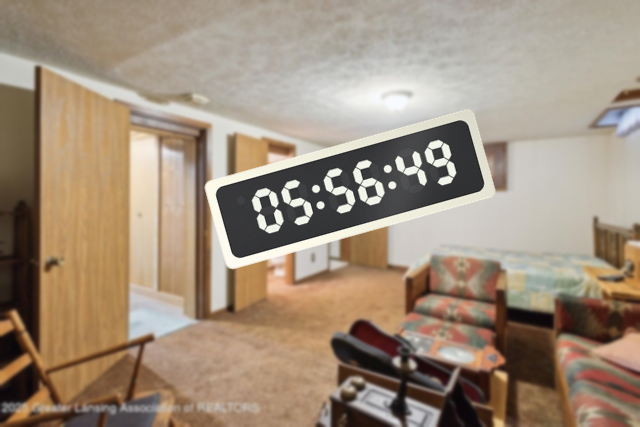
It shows 5.56.49
